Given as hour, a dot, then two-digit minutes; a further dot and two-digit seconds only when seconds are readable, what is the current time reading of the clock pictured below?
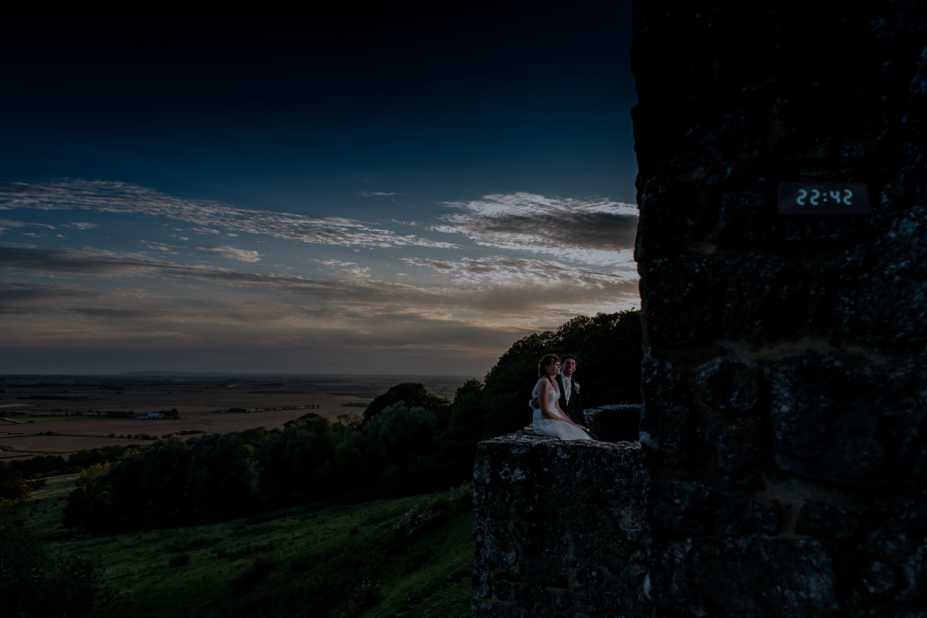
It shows 22.42
